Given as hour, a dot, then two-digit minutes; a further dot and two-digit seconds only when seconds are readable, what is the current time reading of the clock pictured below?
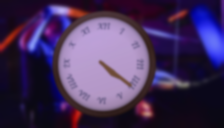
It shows 4.21
